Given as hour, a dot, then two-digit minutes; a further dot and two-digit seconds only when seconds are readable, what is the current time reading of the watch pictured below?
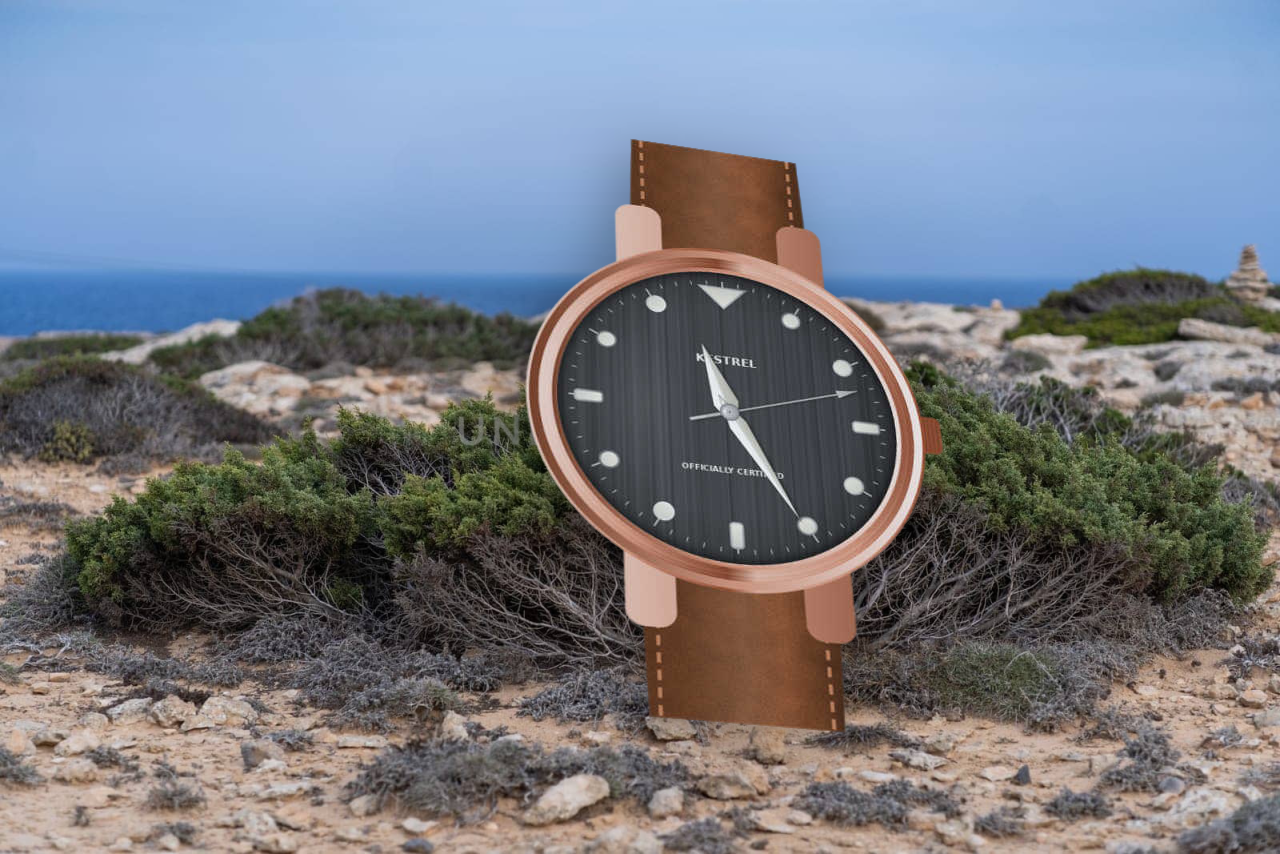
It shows 11.25.12
